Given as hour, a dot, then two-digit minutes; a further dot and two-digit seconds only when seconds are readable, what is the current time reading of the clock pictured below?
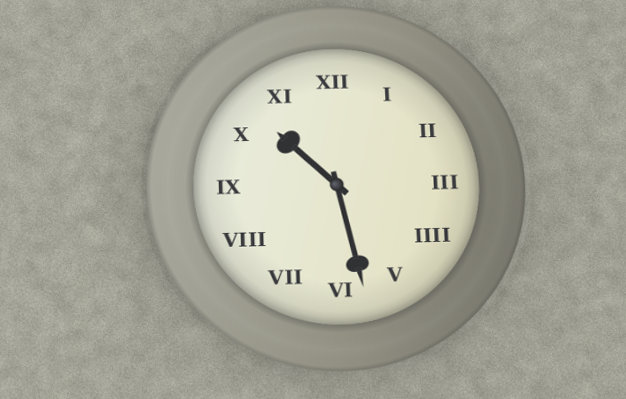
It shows 10.28
